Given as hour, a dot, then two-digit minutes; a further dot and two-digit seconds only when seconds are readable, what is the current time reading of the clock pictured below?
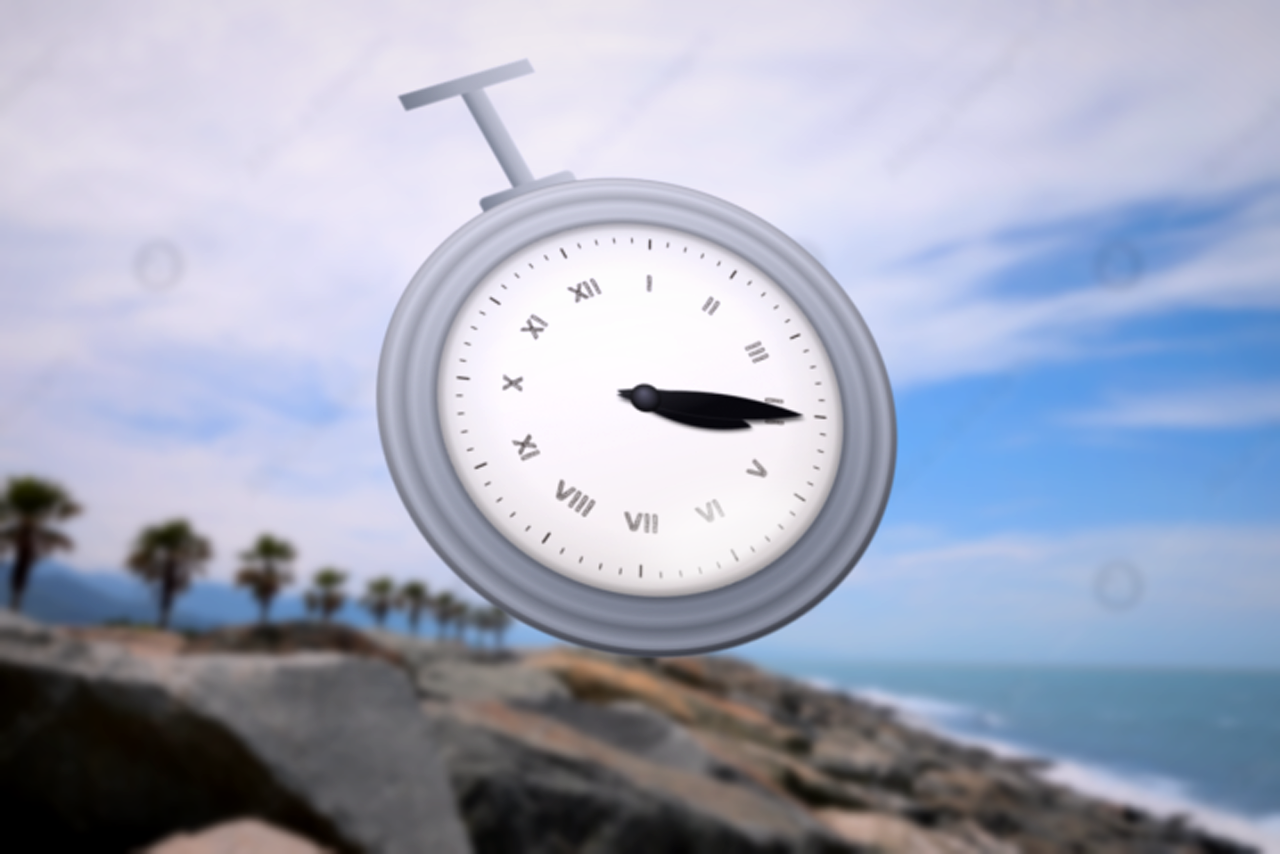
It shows 4.20
